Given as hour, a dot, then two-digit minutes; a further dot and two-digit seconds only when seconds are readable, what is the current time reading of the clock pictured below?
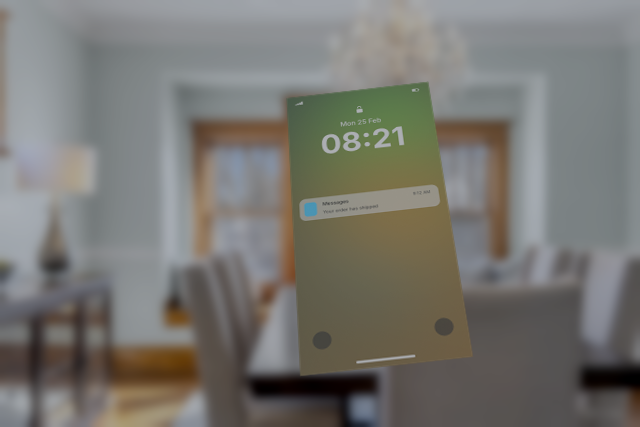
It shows 8.21
